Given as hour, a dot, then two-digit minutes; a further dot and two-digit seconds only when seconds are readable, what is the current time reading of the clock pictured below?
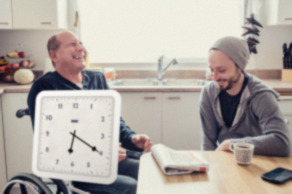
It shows 6.20
